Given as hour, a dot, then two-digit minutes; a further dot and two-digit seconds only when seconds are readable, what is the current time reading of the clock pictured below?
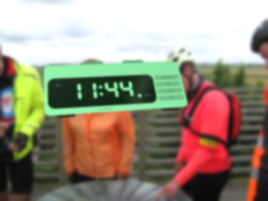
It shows 11.44
